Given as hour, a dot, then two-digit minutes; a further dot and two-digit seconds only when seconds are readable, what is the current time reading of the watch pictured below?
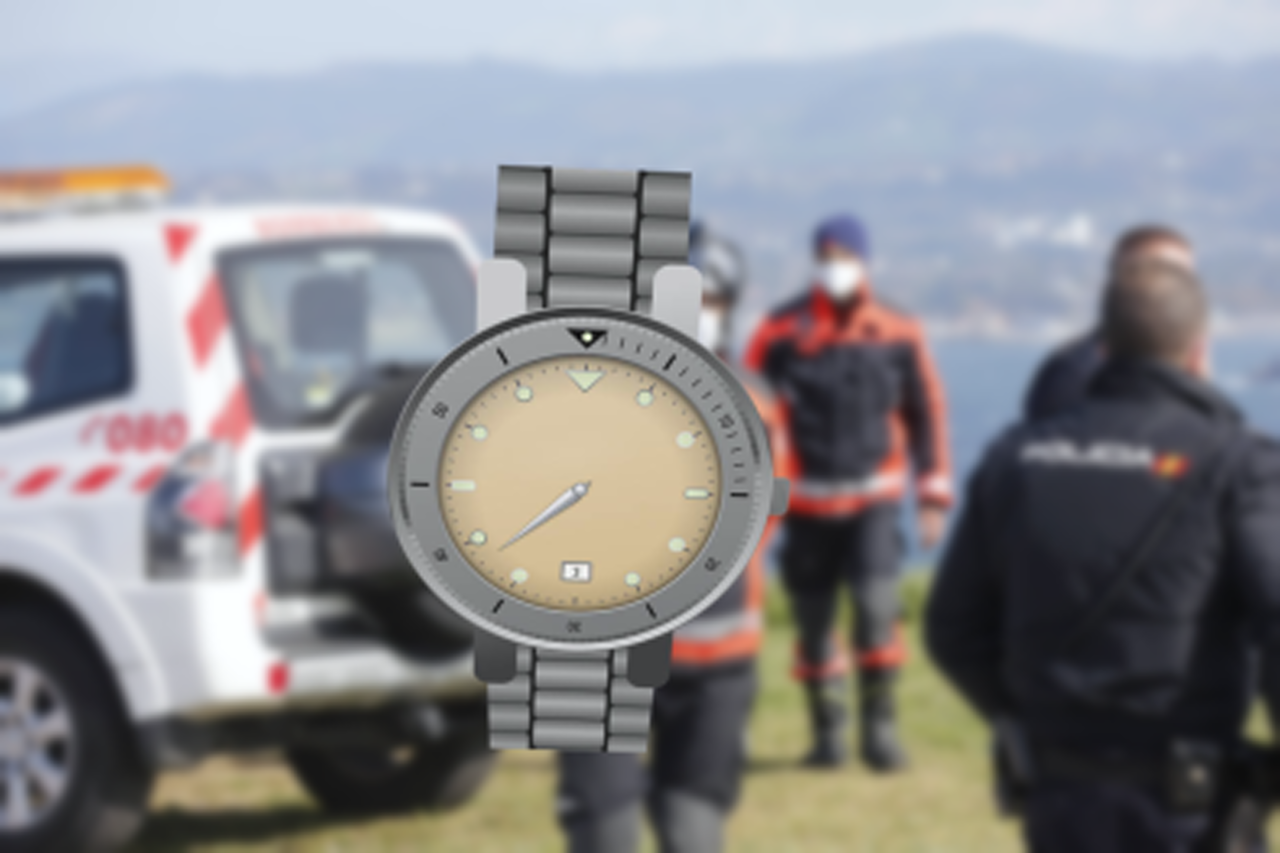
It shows 7.38
